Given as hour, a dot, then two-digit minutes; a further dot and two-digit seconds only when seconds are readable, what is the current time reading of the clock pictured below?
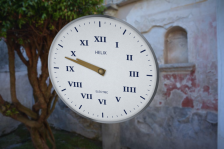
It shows 9.48
